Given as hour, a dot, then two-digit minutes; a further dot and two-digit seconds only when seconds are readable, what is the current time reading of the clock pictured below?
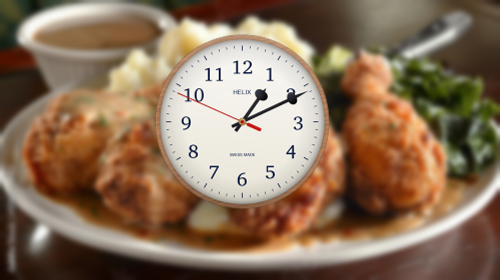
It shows 1.10.49
